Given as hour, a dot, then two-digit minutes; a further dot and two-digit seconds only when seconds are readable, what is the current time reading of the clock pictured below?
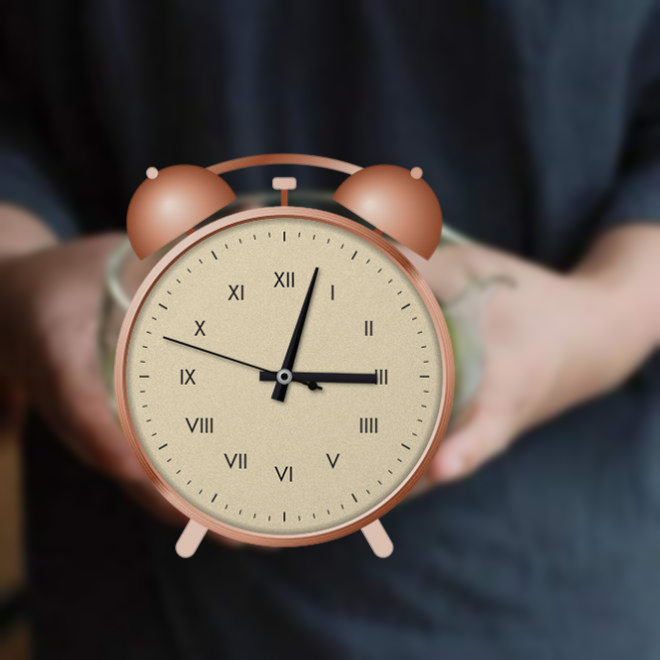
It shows 3.02.48
